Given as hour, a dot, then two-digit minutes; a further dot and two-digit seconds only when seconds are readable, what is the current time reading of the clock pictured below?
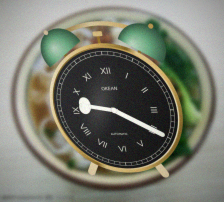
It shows 9.20
